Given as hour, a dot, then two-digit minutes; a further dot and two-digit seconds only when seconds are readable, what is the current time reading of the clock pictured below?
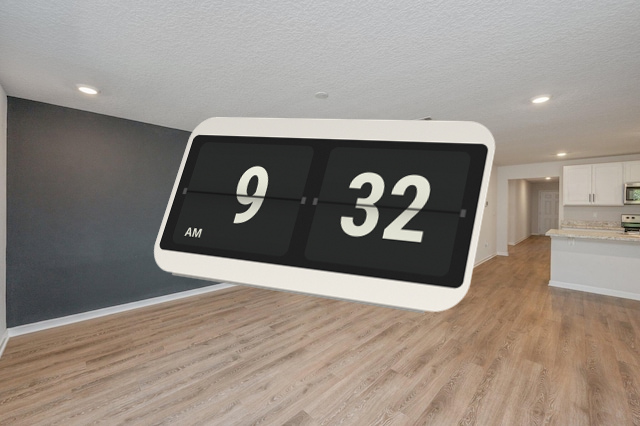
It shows 9.32
